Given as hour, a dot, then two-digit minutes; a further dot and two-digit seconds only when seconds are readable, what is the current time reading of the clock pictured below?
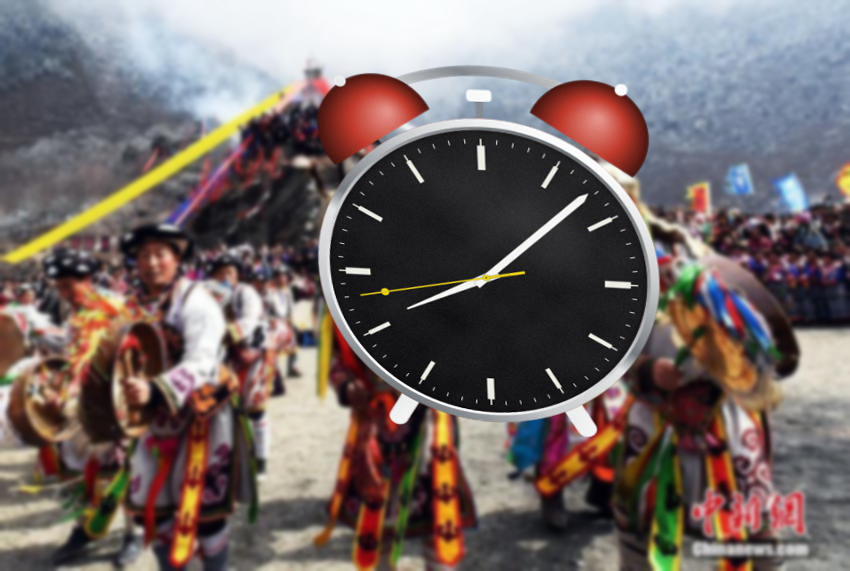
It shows 8.07.43
